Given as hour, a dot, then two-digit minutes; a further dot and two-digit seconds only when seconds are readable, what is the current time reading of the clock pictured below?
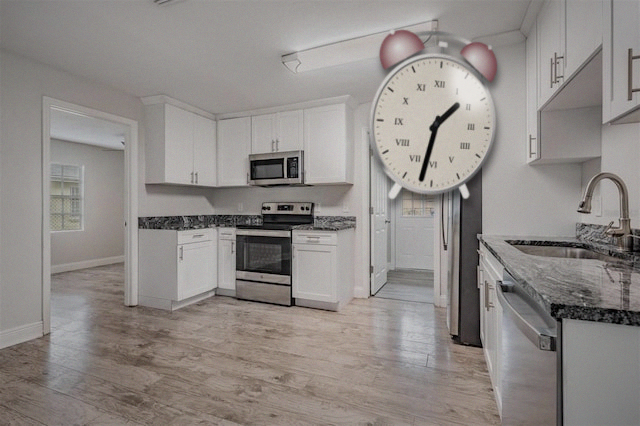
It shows 1.32
